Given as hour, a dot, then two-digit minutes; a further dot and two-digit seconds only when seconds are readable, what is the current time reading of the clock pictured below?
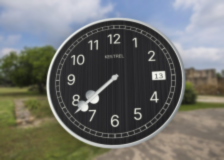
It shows 7.38
